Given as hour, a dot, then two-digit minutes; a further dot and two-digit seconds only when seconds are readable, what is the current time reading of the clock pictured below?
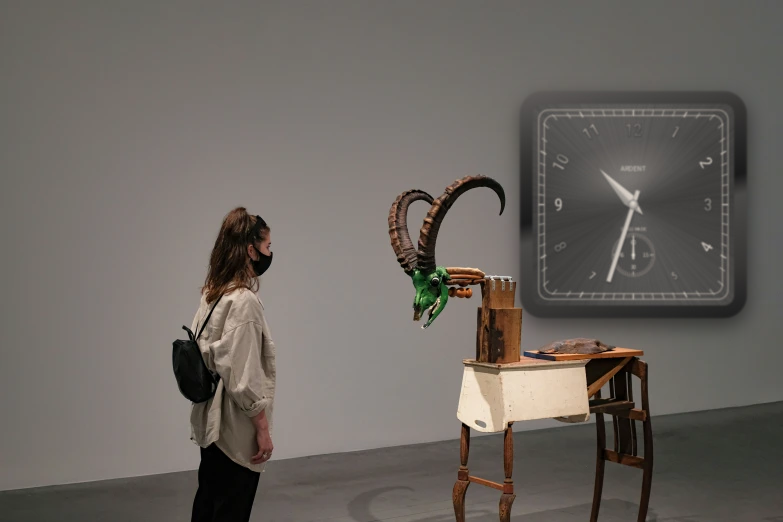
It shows 10.33
